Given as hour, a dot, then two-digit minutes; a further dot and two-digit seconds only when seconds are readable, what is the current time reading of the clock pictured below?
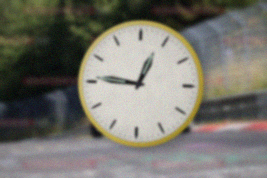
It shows 12.46
